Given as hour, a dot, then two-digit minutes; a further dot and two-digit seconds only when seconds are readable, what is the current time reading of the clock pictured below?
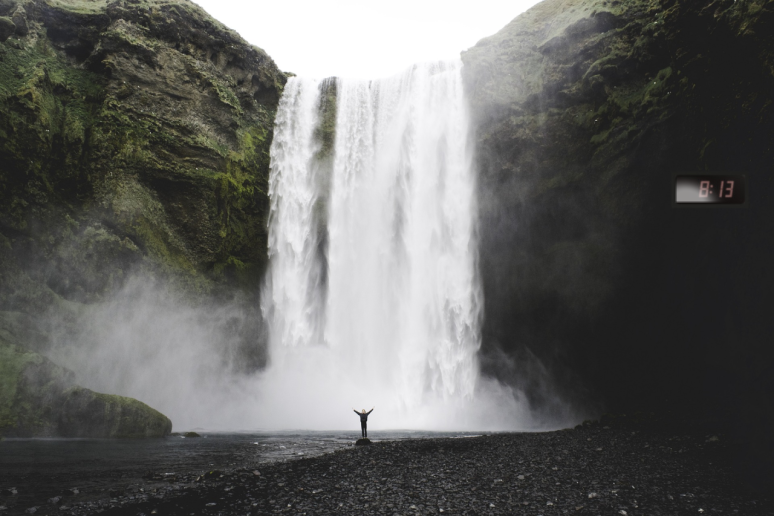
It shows 8.13
